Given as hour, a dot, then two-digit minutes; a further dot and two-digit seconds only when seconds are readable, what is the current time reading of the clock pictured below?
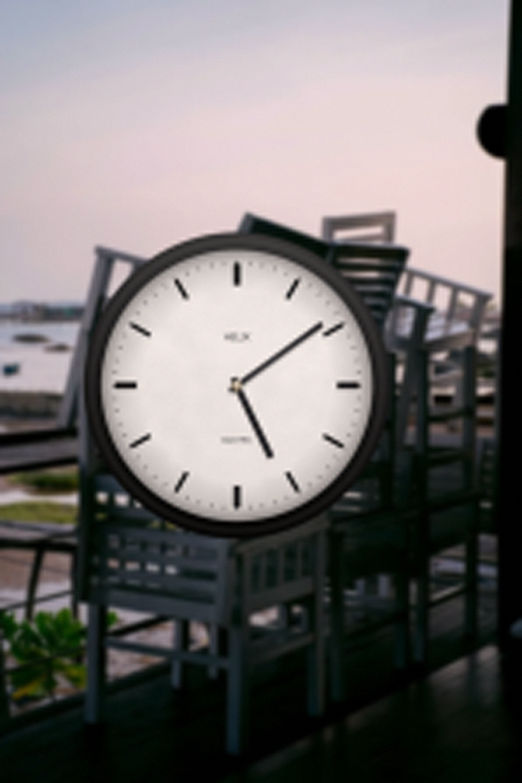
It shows 5.09
